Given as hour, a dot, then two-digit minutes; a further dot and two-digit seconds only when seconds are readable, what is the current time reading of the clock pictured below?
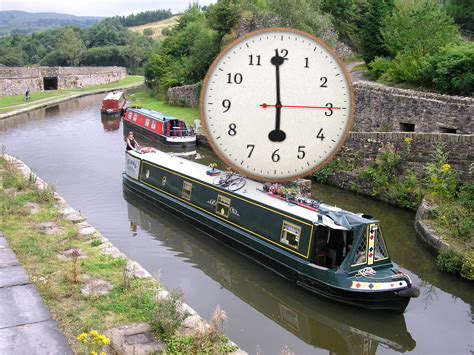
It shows 5.59.15
